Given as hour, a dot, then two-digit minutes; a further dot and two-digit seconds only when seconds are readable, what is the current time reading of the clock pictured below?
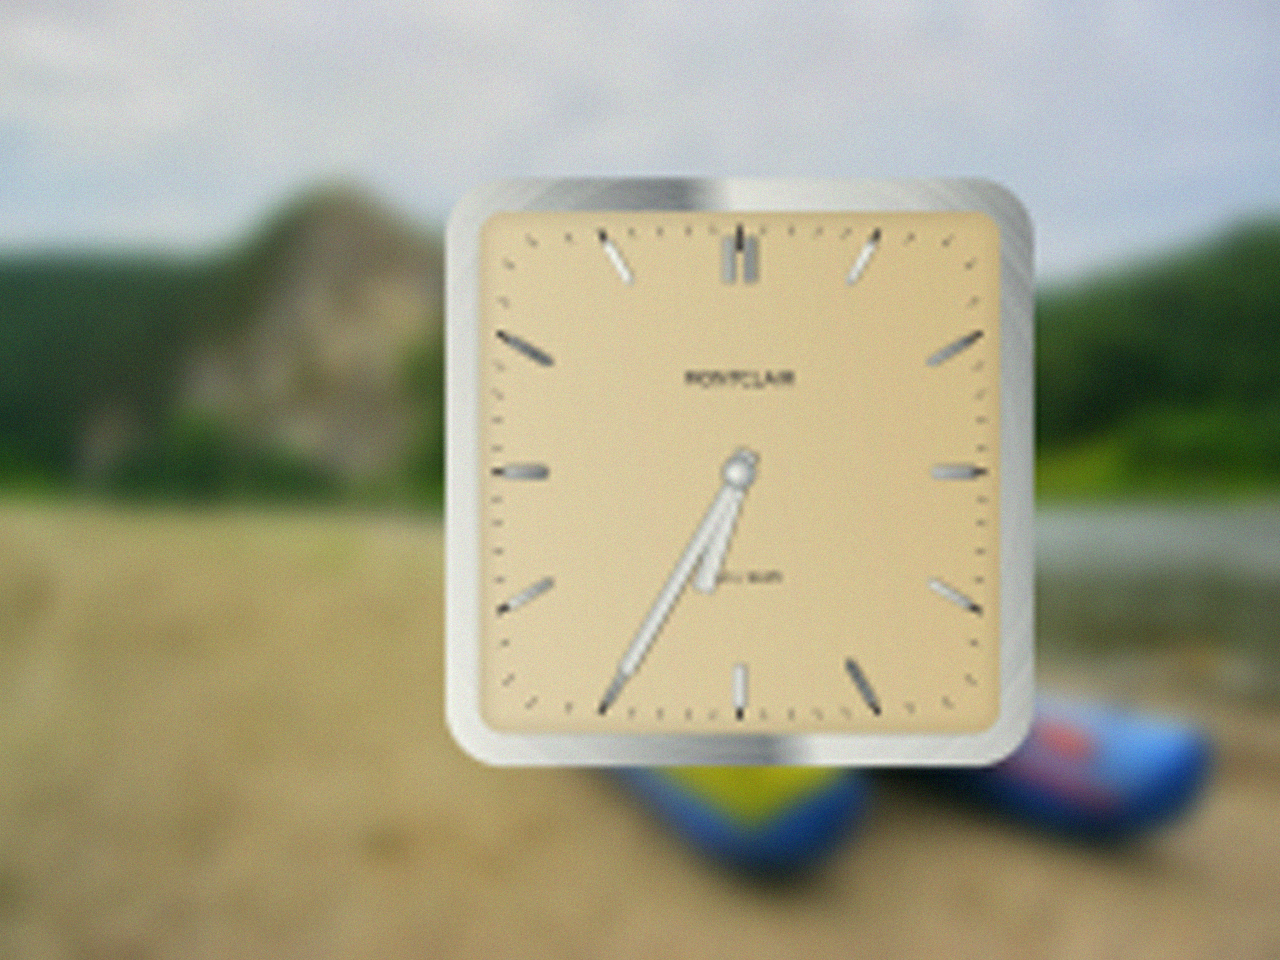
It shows 6.35
